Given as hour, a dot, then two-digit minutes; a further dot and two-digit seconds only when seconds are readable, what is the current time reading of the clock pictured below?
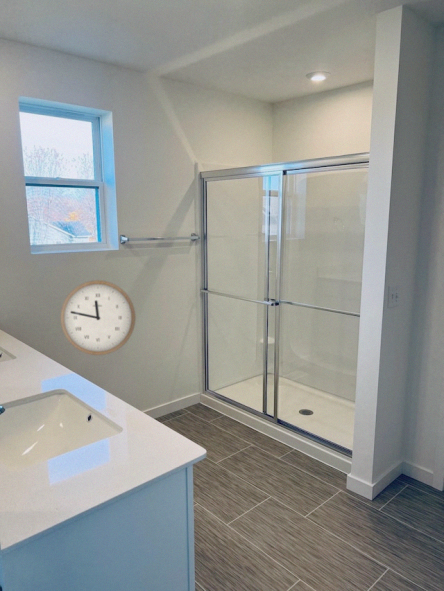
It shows 11.47
